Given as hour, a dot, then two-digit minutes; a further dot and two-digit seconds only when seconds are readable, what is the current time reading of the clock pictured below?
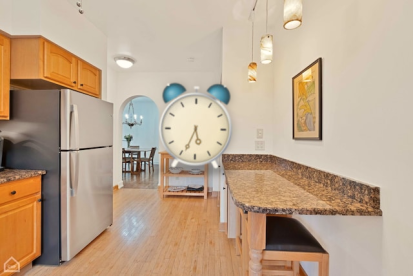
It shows 5.34
